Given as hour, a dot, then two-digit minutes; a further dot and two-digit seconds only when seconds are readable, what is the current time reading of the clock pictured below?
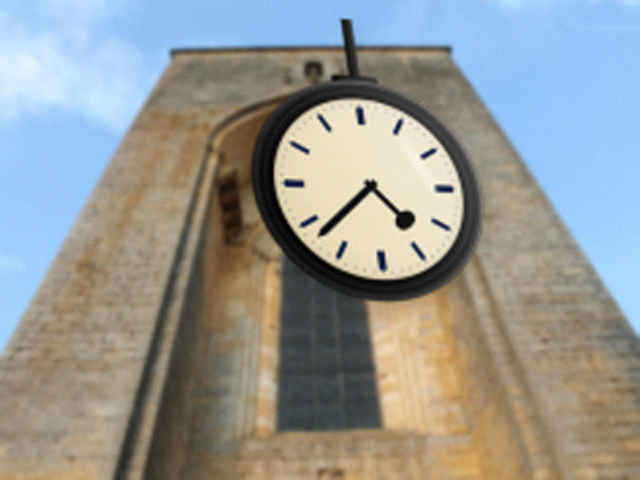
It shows 4.38
